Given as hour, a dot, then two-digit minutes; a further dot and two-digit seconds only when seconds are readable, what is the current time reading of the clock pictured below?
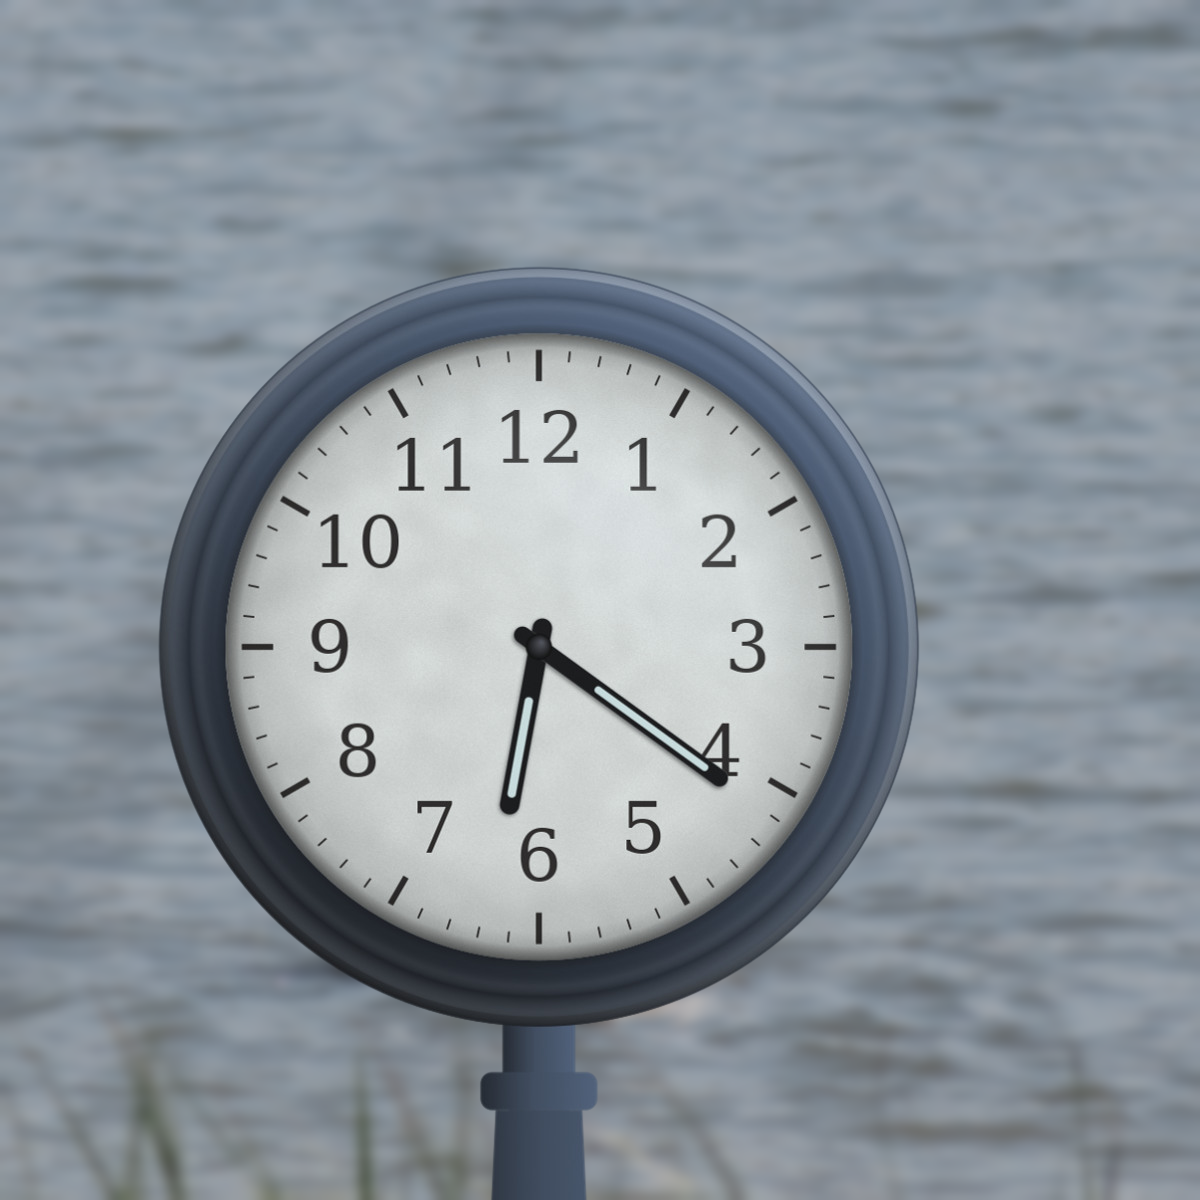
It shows 6.21
